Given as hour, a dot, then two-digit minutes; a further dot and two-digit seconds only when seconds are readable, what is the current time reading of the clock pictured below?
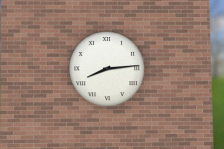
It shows 8.14
